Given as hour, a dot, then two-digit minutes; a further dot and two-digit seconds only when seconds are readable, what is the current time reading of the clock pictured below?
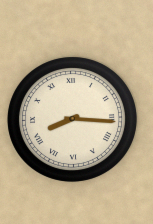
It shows 8.16
